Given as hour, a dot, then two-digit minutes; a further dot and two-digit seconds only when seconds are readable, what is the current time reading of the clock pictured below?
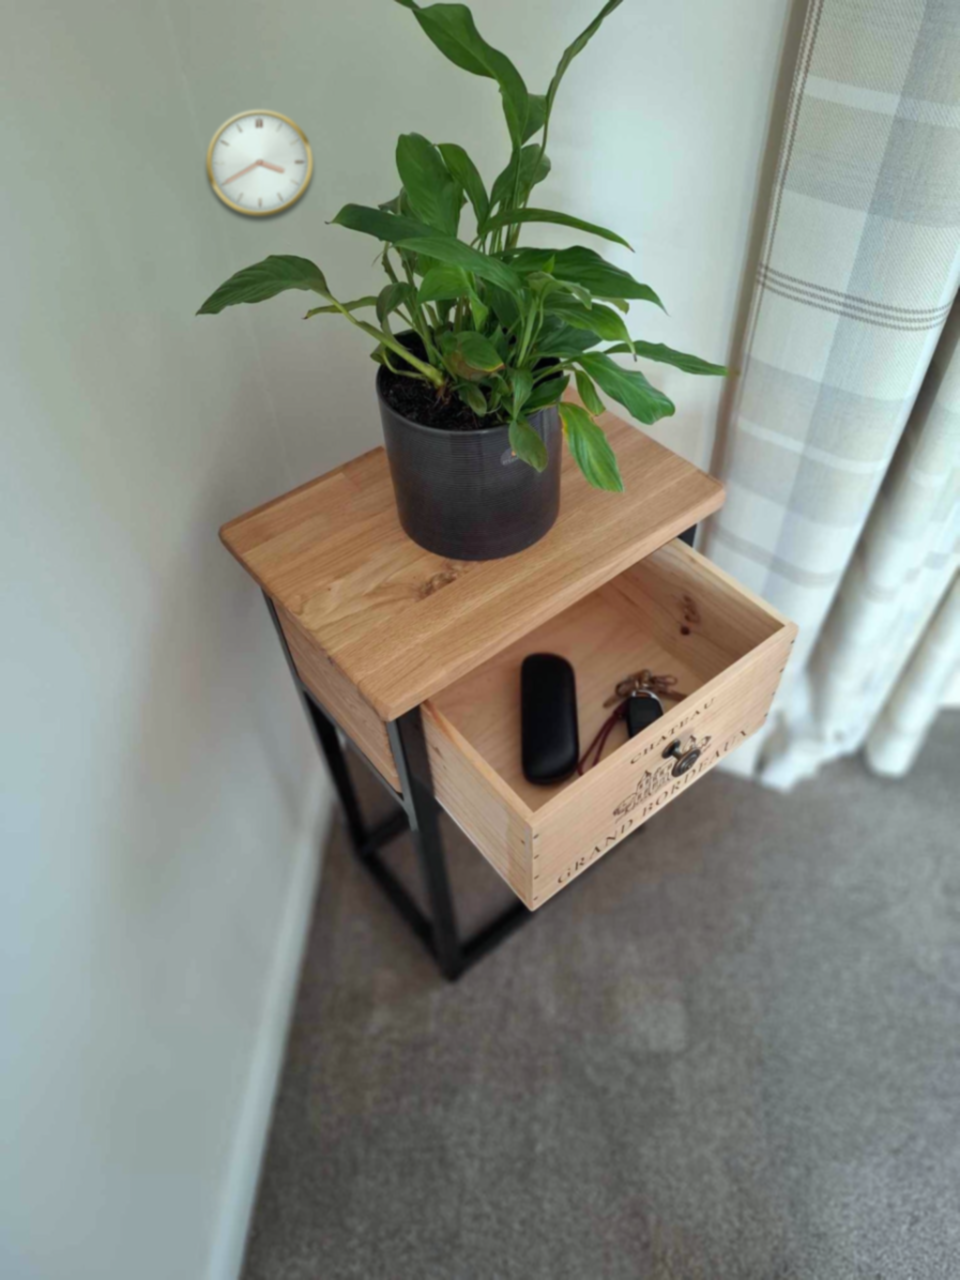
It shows 3.40
